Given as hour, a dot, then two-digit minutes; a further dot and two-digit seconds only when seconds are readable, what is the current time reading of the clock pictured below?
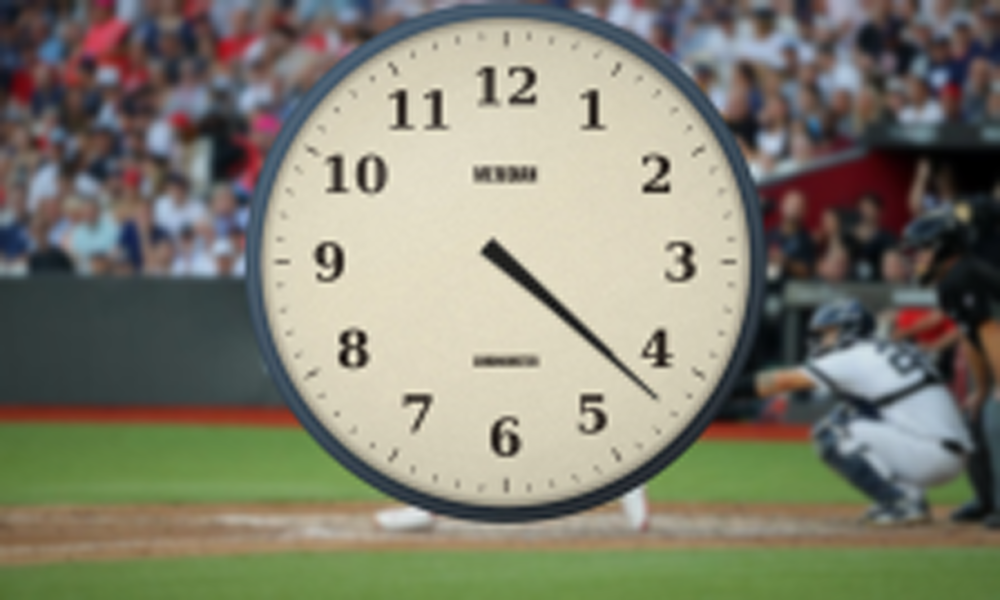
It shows 4.22
